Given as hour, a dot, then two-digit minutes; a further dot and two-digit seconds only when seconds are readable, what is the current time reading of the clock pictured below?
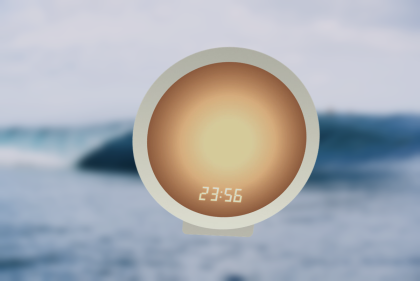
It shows 23.56
